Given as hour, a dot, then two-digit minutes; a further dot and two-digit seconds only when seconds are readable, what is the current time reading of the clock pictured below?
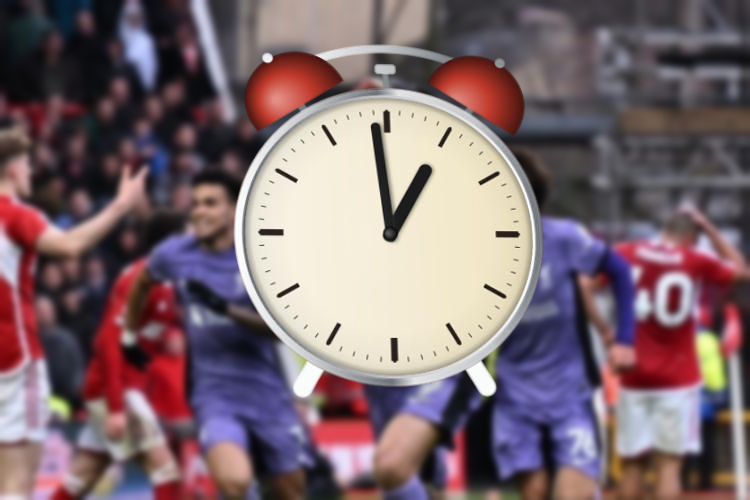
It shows 12.59
